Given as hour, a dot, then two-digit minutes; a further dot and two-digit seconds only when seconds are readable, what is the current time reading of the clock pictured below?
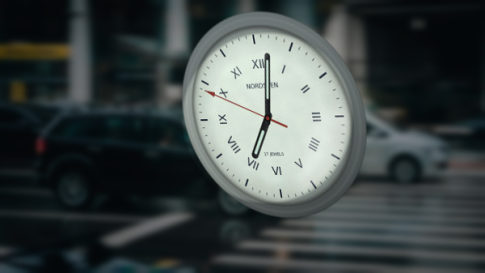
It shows 7.01.49
